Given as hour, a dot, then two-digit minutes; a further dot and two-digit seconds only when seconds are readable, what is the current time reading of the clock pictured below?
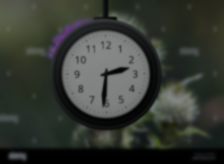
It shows 2.31
